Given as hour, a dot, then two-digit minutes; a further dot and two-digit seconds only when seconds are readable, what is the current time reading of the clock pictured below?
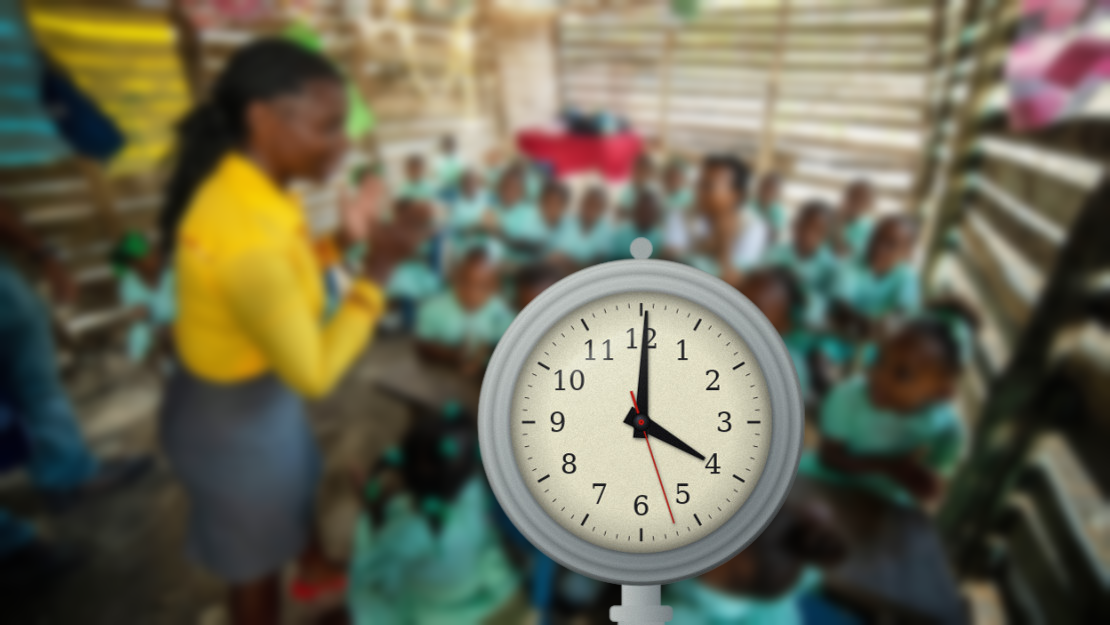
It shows 4.00.27
